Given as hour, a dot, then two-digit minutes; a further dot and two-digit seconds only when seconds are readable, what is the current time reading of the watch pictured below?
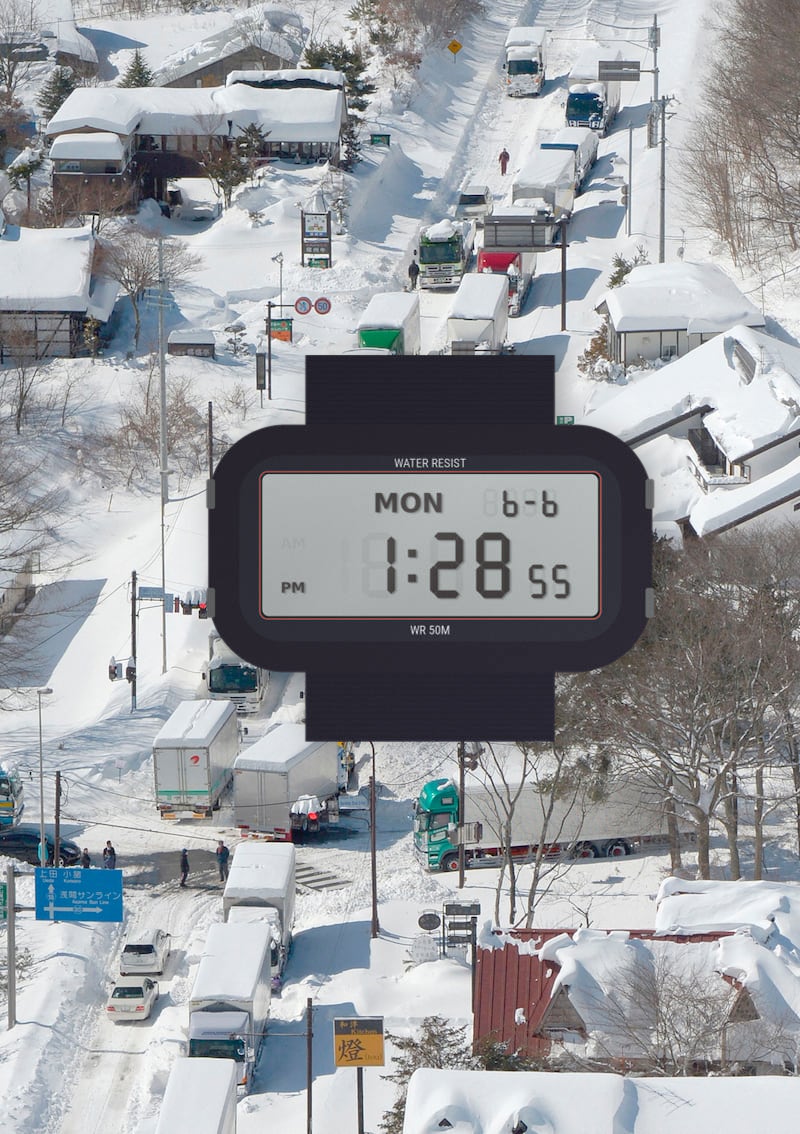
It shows 1.28.55
